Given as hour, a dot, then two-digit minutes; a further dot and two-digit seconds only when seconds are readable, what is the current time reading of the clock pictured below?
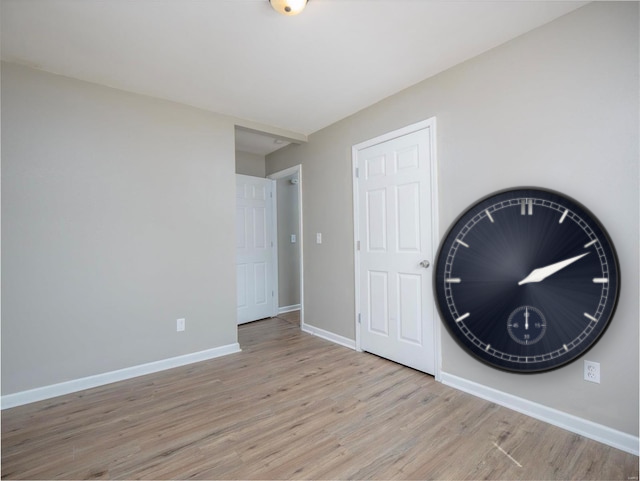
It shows 2.11
